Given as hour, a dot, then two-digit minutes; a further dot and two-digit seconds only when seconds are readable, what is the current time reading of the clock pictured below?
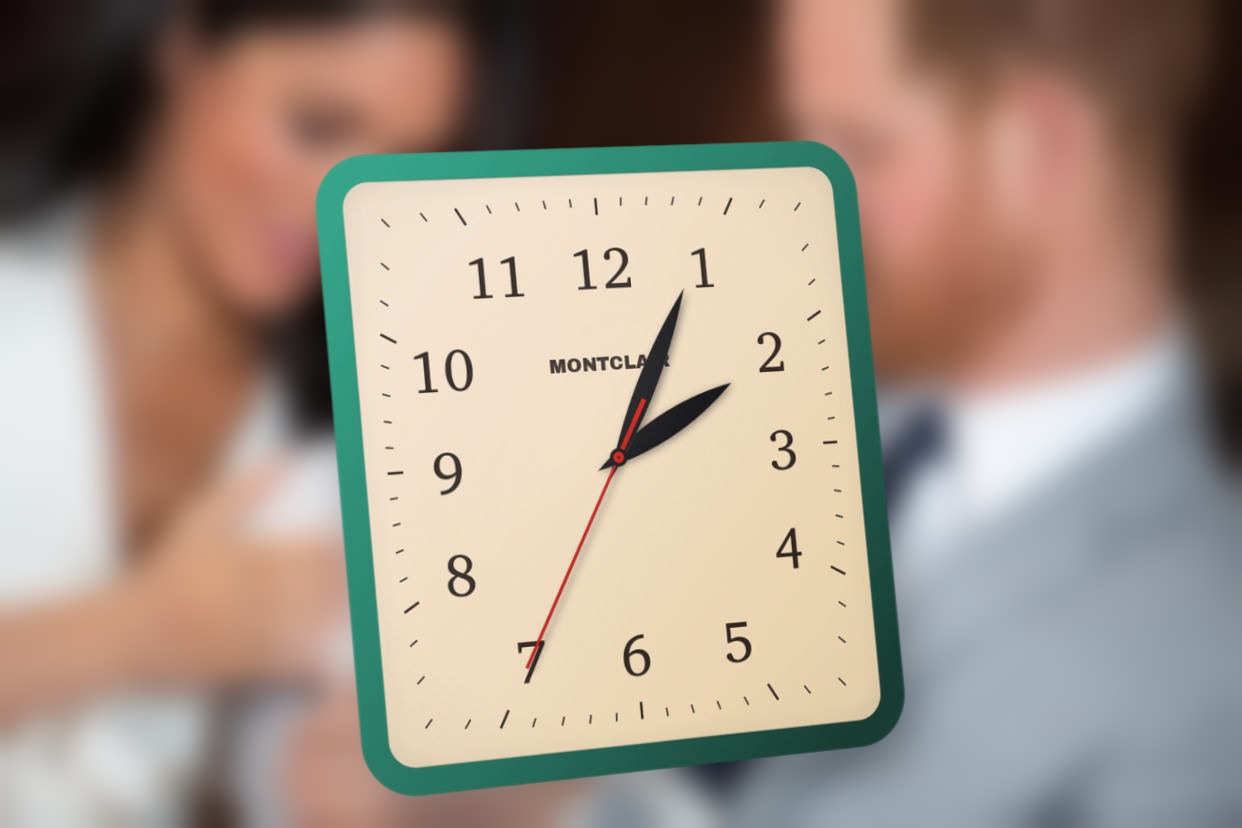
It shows 2.04.35
